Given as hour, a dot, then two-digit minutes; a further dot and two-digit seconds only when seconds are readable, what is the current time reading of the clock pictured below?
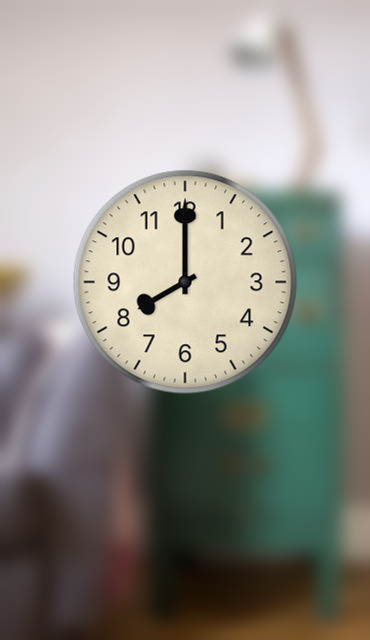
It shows 8.00
